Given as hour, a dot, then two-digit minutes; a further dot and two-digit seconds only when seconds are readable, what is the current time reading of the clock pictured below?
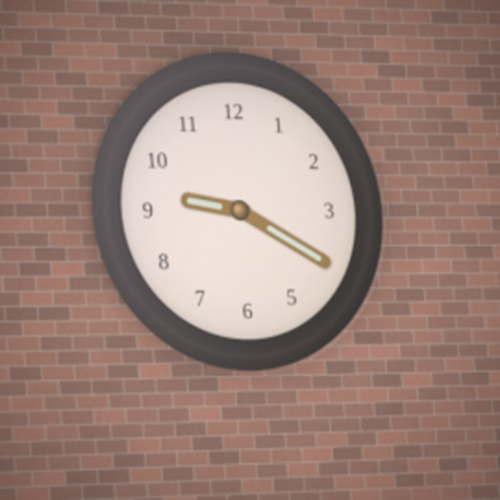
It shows 9.20
